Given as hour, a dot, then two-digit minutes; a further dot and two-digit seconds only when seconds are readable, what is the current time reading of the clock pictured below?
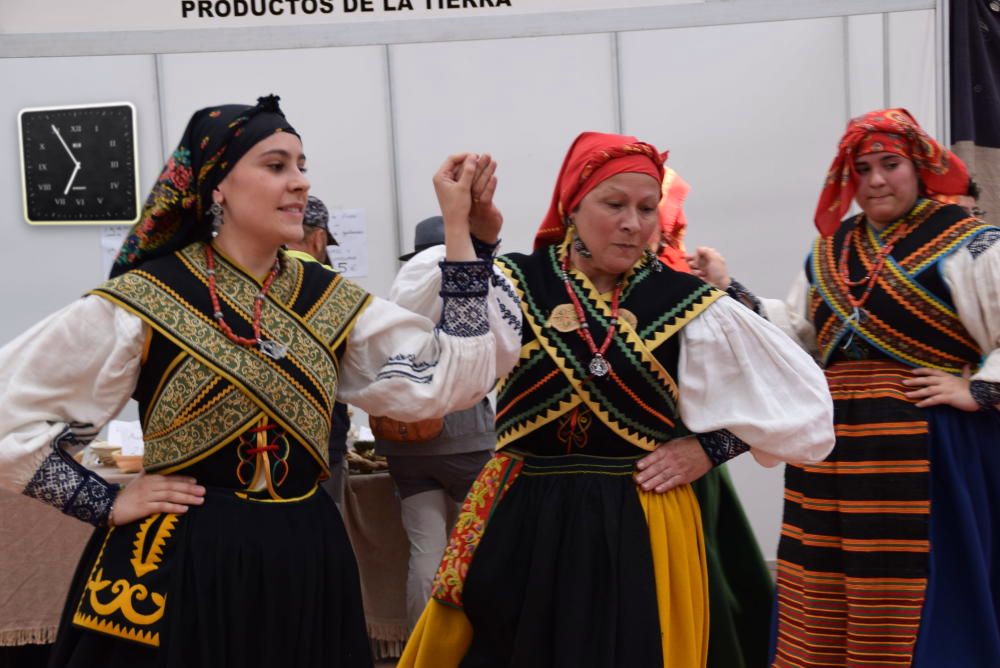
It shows 6.55
